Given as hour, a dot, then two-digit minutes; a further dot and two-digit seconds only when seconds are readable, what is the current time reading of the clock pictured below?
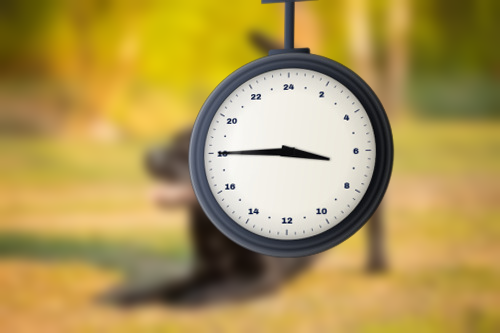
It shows 6.45
